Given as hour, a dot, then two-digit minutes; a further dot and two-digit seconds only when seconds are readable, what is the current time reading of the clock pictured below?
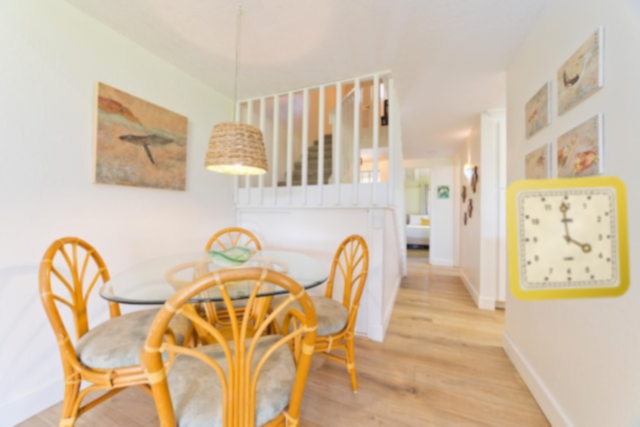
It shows 3.59
